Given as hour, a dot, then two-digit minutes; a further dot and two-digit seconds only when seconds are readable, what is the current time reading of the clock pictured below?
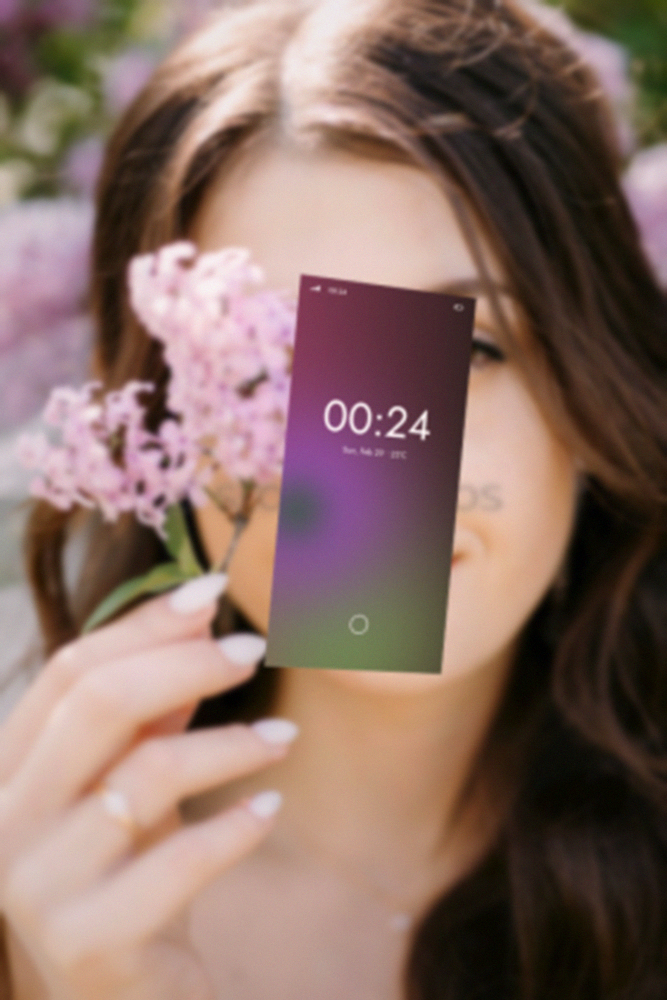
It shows 0.24
